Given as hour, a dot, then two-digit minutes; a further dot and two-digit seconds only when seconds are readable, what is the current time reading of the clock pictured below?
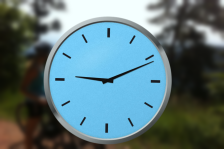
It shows 9.11
